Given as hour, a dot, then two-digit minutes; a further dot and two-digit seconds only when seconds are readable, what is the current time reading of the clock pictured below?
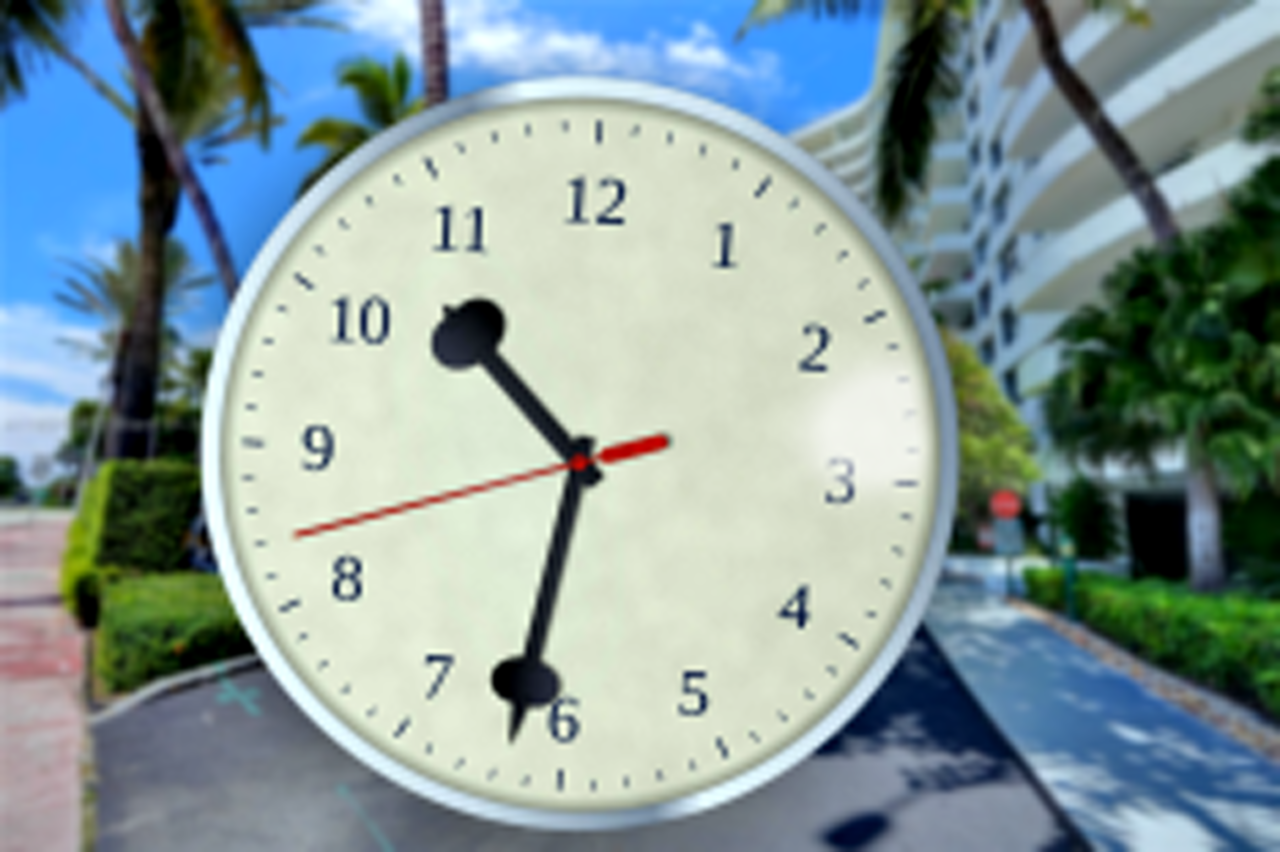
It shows 10.31.42
